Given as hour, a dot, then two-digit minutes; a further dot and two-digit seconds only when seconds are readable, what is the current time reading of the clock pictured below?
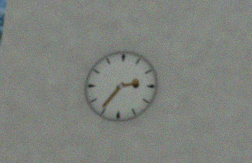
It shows 2.36
